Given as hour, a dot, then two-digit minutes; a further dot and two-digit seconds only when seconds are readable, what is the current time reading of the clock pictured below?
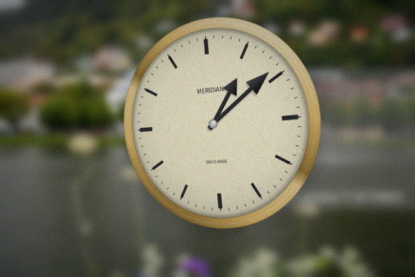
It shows 1.09
